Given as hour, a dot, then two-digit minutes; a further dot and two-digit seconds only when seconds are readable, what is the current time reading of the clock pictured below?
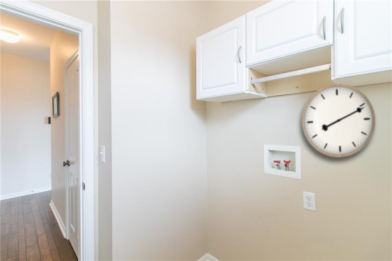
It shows 8.11
